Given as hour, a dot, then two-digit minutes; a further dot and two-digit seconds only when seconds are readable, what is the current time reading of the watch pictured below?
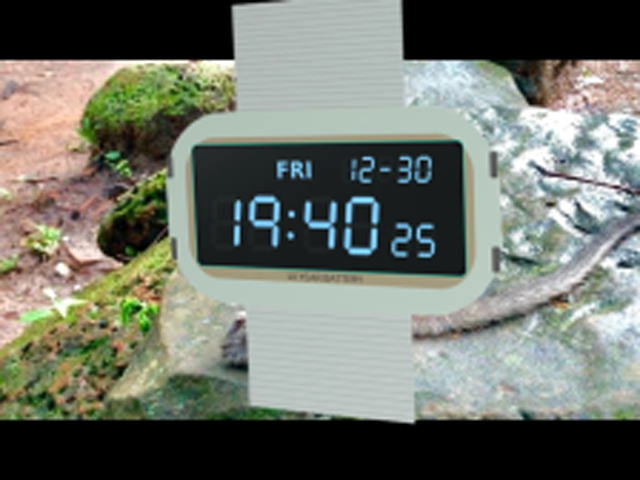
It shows 19.40.25
